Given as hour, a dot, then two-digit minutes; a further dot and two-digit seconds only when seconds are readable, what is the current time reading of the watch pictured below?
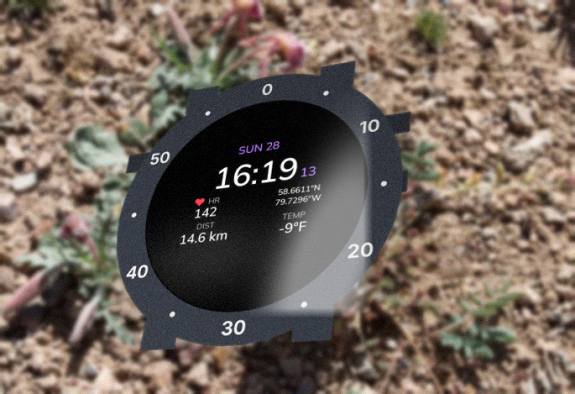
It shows 16.19.13
